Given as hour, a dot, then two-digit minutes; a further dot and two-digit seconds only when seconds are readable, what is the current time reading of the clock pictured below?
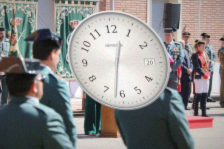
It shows 12.32
